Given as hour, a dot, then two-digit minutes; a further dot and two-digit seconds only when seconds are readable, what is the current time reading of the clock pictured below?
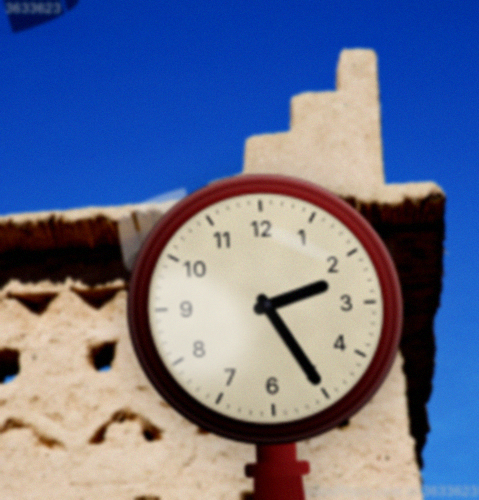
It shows 2.25
